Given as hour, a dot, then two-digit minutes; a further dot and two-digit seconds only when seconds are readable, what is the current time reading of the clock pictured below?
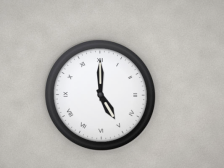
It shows 5.00
